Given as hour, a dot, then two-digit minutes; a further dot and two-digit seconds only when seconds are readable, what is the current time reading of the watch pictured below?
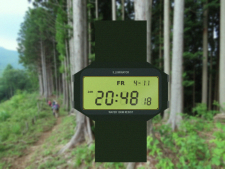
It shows 20.48.18
